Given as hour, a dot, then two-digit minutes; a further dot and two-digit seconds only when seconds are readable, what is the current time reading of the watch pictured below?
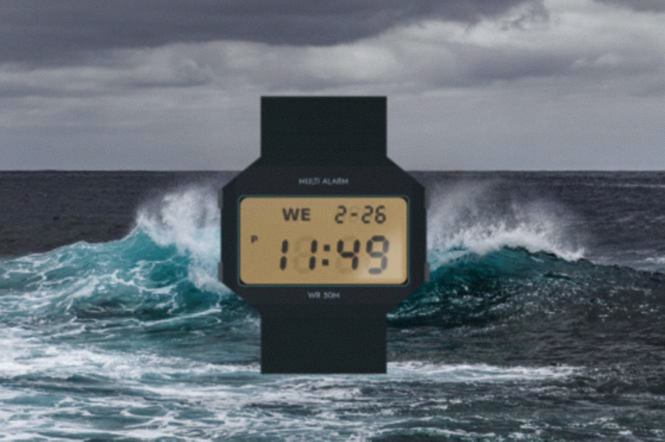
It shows 11.49
